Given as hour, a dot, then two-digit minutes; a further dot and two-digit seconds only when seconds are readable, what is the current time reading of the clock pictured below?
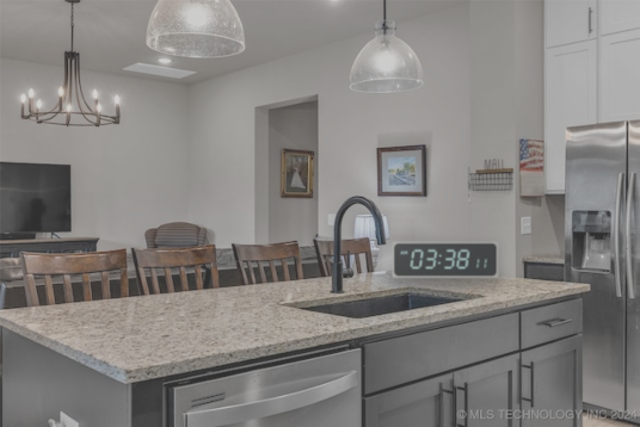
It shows 3.38.11
